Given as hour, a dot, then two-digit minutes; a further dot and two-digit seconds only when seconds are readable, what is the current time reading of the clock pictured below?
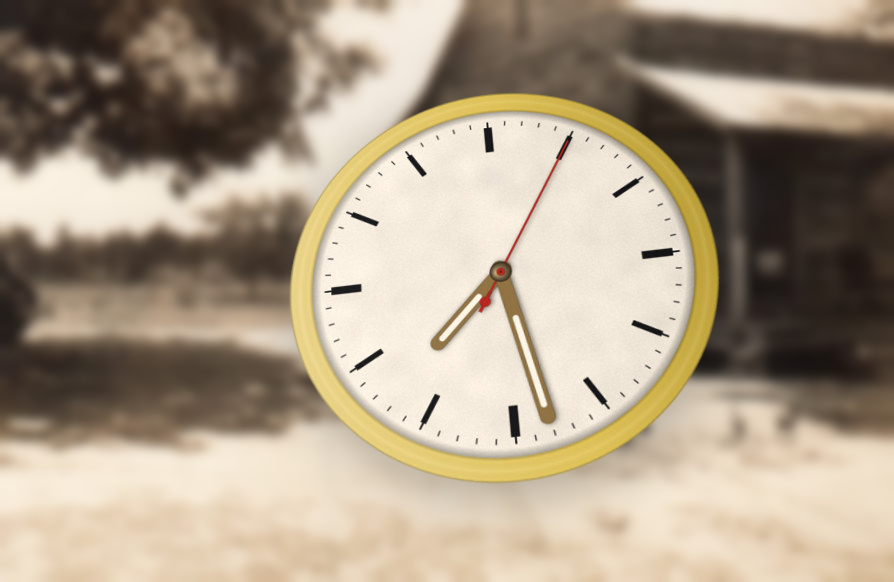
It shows 7.28.05
